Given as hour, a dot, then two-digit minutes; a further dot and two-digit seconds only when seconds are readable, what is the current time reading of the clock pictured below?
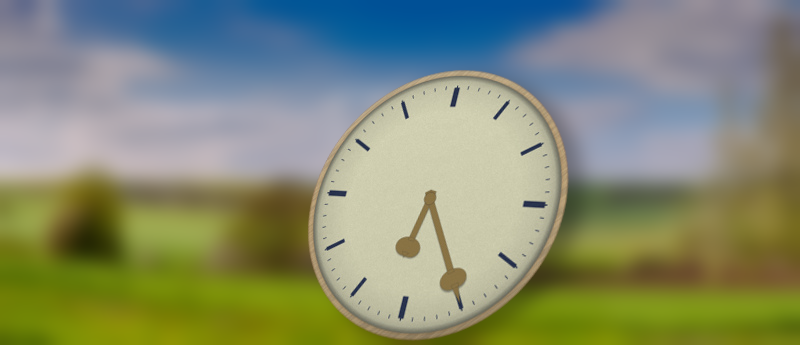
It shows 6.25
